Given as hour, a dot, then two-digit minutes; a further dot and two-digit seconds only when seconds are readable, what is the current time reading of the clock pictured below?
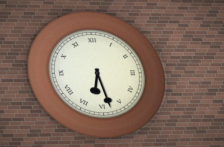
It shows 6.28
